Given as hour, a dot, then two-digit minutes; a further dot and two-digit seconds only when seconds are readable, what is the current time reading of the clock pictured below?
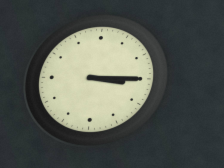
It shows 3.15
